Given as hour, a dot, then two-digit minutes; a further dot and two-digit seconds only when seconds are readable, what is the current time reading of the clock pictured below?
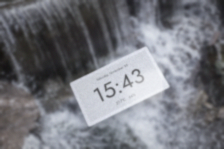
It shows 15.43
